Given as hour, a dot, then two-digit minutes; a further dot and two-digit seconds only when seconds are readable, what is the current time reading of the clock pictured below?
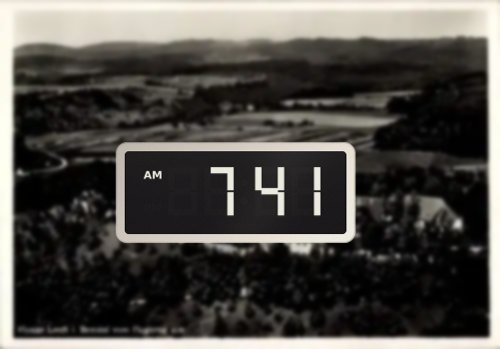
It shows 7.41
